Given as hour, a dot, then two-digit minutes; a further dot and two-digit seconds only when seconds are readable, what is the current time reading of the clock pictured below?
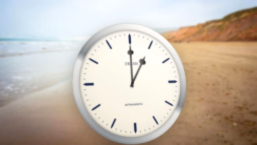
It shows 1.00
